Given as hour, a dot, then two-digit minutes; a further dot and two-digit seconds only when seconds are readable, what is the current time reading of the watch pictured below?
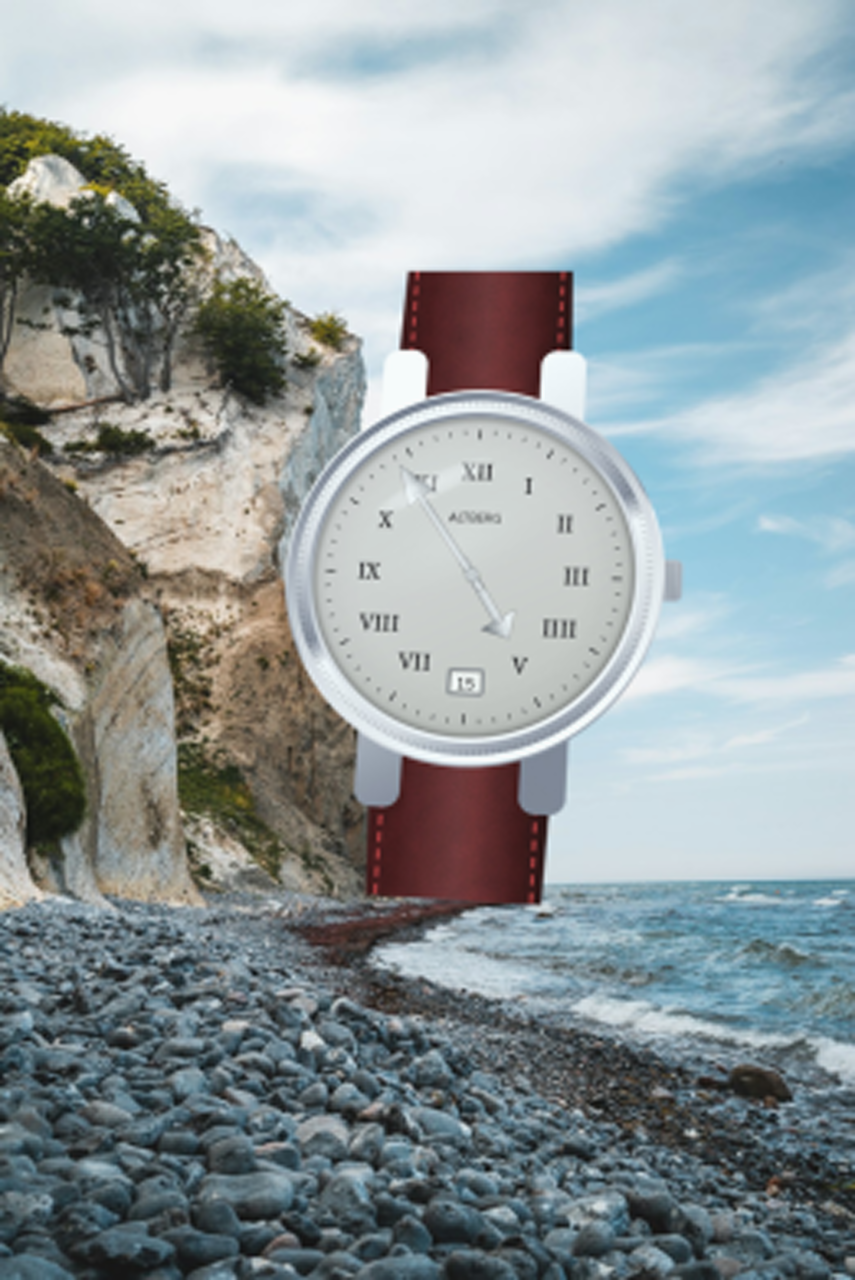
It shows 4.54
